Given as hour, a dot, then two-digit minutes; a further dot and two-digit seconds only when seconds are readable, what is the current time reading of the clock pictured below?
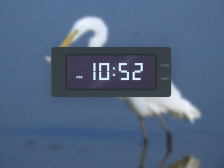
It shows 10.52
